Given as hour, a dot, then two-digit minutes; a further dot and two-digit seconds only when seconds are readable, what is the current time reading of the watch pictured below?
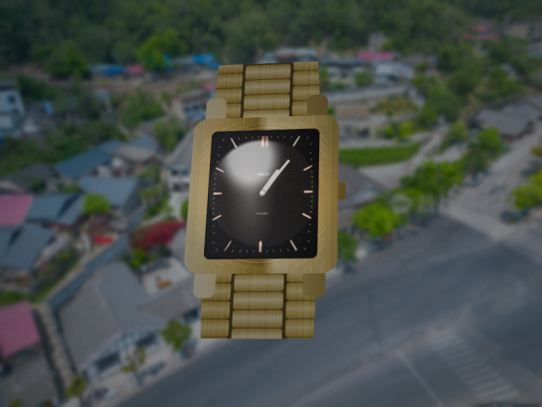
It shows 1.06
